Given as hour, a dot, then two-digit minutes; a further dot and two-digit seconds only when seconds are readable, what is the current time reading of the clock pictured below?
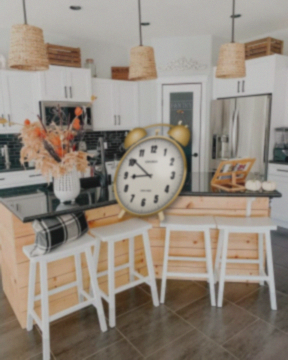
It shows 8.51
